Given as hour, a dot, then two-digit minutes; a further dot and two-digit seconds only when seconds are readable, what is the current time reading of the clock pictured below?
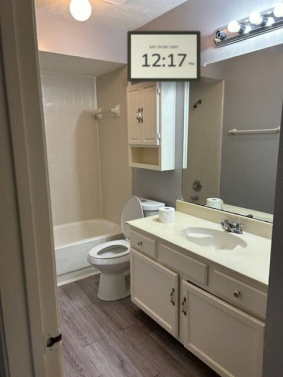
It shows 12.17
